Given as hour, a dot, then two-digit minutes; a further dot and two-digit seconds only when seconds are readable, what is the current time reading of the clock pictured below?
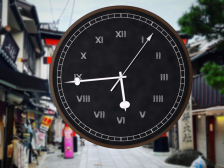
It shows 5.44.06
